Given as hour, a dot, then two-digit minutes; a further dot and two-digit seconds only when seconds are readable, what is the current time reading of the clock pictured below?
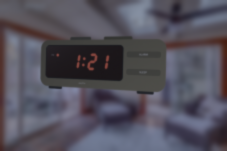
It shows 1.21
